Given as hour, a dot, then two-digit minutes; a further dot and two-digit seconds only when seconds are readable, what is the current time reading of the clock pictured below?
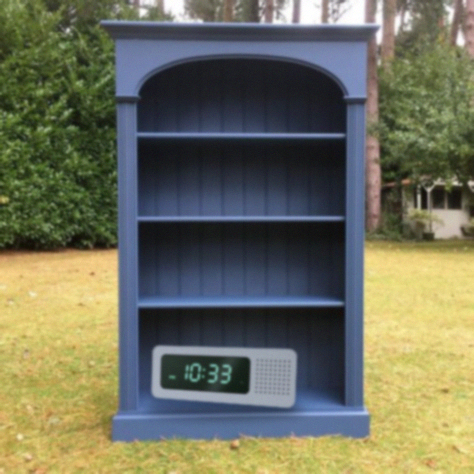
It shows 10.33
